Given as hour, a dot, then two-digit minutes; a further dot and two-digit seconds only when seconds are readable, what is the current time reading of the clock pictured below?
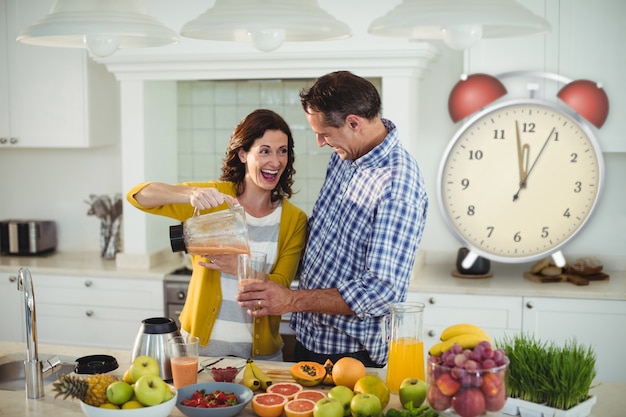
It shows 11.58.04
